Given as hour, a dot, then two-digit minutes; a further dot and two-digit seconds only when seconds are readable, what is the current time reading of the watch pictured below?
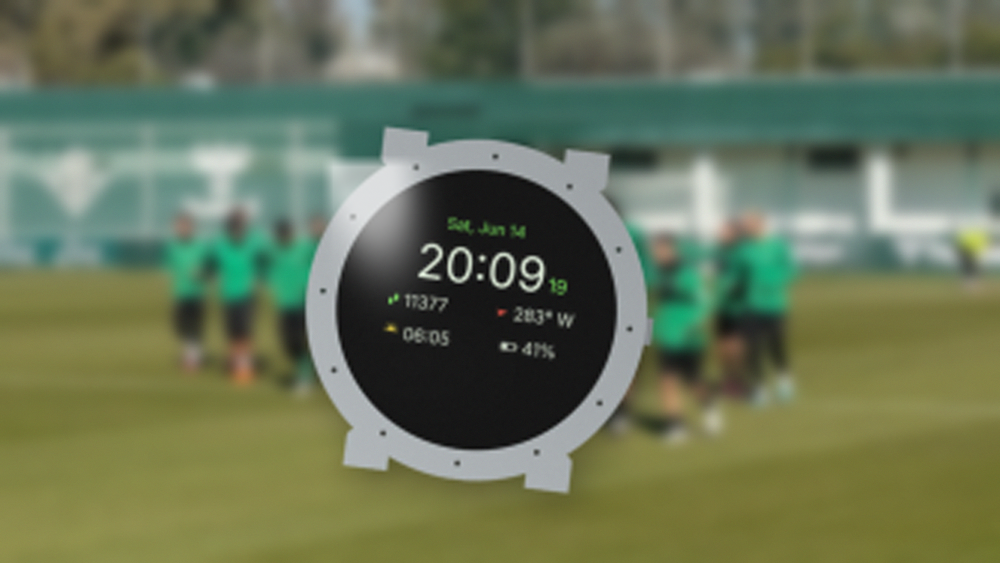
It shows 20.09
